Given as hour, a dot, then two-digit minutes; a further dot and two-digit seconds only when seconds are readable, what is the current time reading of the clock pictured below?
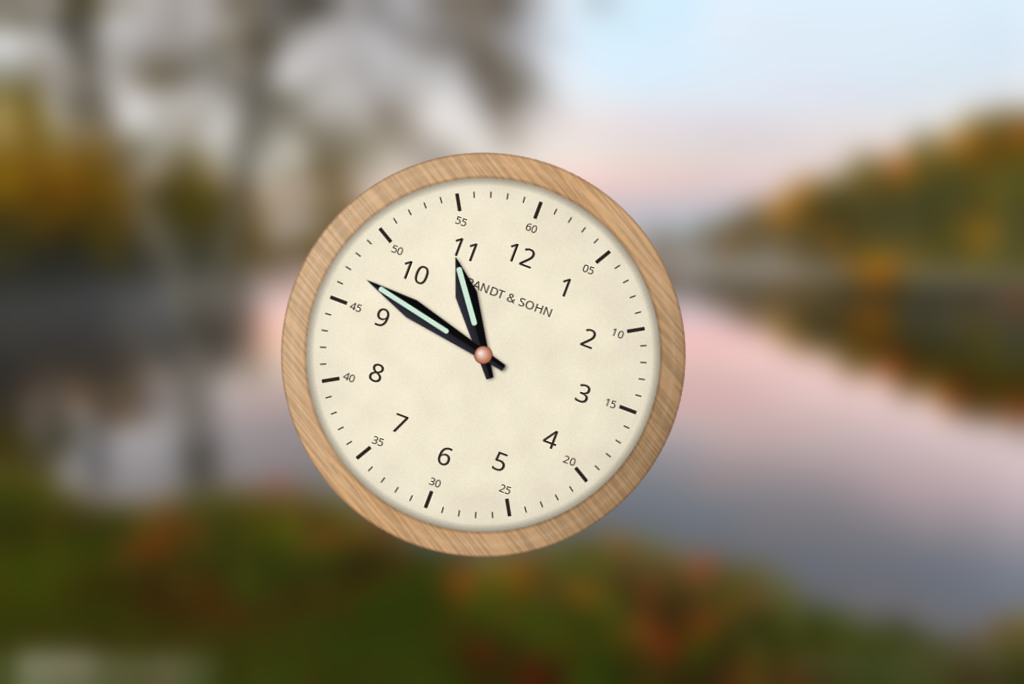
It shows 10.47
